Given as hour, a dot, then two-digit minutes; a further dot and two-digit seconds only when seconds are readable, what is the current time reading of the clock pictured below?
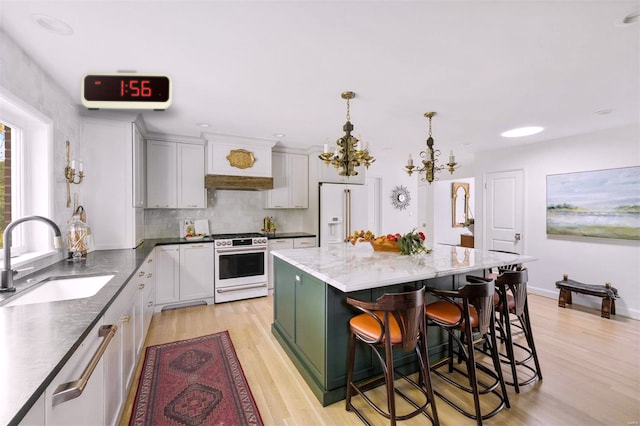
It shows 1.56
